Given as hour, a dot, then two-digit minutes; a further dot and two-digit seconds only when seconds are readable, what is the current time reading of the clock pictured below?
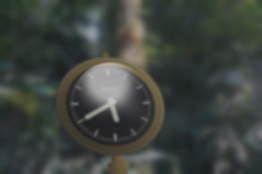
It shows 5.40
